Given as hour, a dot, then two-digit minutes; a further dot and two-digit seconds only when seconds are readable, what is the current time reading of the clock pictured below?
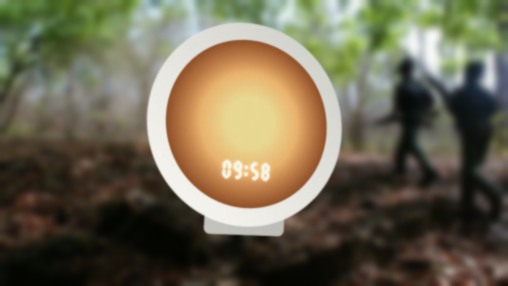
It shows 9.58
